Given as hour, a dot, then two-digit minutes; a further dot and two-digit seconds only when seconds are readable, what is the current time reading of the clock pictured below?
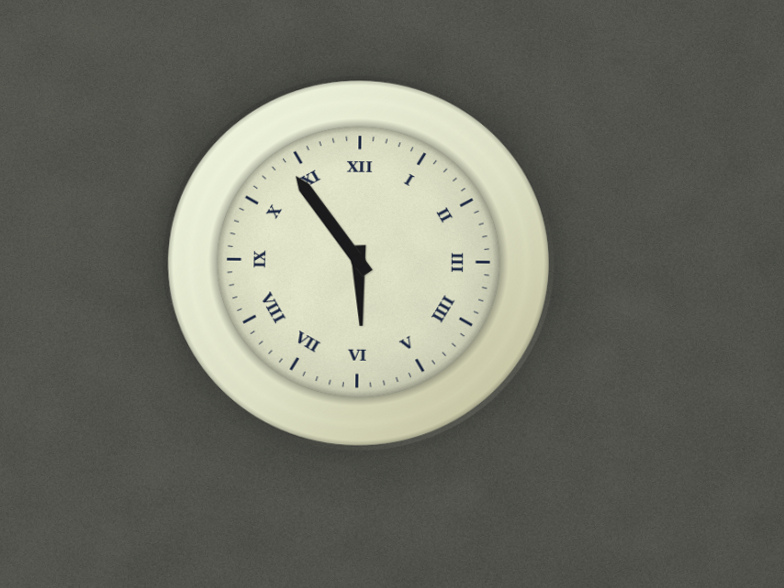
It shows 5.54
